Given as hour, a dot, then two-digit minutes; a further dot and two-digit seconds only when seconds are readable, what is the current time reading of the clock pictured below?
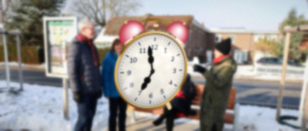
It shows 6.58
